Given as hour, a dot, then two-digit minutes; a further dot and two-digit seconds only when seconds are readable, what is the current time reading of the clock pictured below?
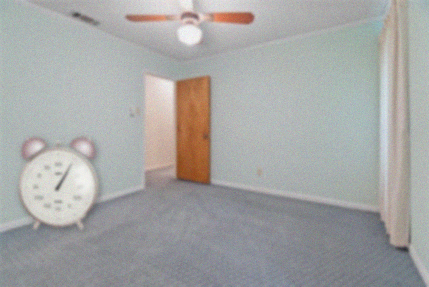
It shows 1.05
